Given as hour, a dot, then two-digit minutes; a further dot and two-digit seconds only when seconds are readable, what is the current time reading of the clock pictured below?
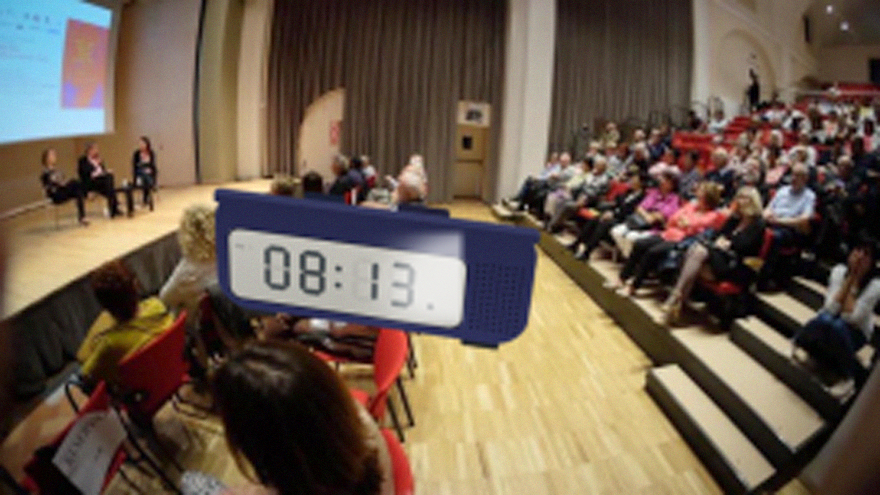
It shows 8.13
